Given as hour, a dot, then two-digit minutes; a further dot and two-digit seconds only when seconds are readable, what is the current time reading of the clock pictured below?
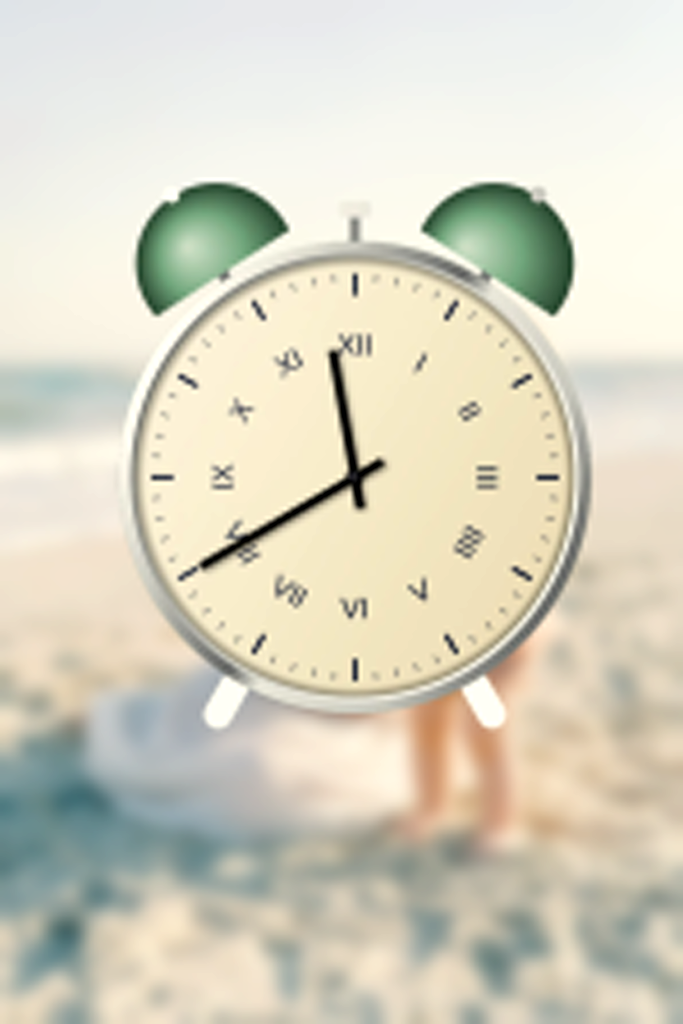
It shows 11.40
